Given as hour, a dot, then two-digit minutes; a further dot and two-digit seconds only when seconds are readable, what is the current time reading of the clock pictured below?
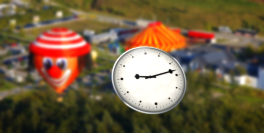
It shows 9.13
